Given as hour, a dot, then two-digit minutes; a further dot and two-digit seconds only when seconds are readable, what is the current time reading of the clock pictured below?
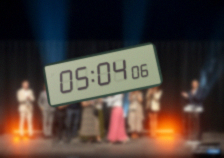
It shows 5.04.06
